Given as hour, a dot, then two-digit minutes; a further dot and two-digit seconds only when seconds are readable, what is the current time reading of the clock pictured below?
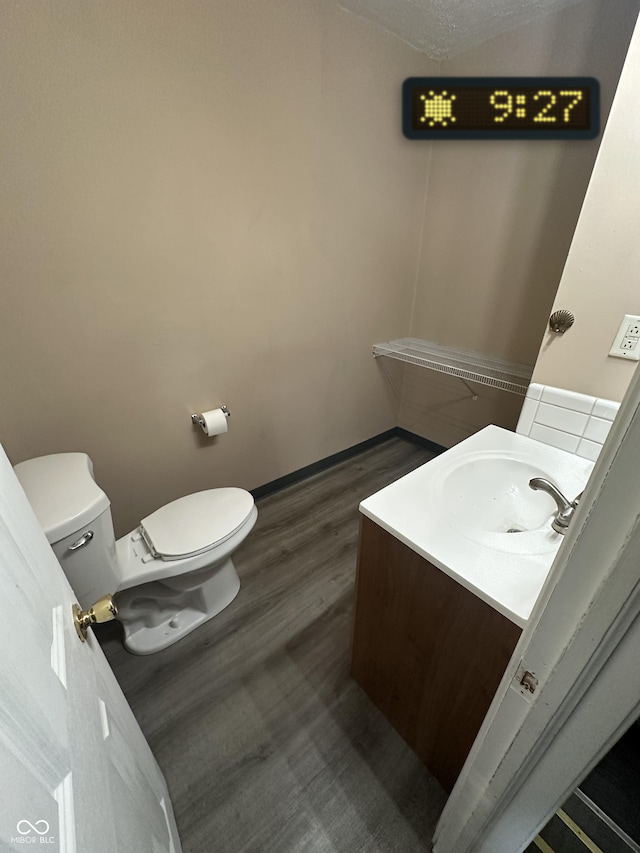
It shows 9.27
